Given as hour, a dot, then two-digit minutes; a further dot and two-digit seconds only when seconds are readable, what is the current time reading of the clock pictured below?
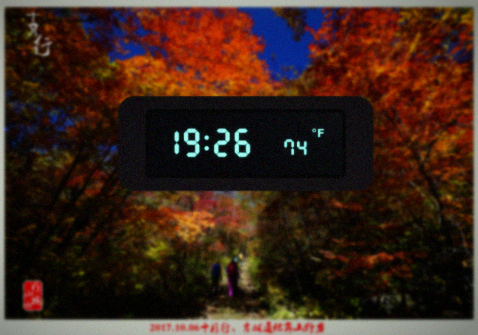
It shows 19.26
